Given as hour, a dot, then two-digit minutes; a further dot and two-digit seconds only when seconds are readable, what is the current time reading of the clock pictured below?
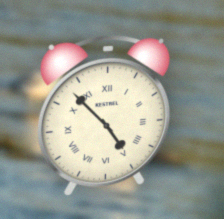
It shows 4.53
